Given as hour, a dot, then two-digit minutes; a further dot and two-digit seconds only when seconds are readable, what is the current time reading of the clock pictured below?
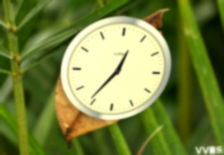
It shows 12.36
